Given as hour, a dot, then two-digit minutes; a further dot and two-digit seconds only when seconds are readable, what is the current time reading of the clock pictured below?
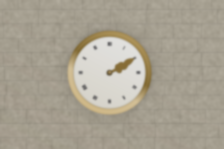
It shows 2.10
